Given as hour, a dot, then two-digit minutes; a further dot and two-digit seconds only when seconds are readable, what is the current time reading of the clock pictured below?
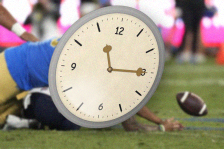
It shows 11.15
